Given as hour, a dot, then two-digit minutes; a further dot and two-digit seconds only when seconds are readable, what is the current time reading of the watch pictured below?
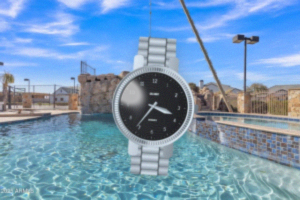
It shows 3.36
